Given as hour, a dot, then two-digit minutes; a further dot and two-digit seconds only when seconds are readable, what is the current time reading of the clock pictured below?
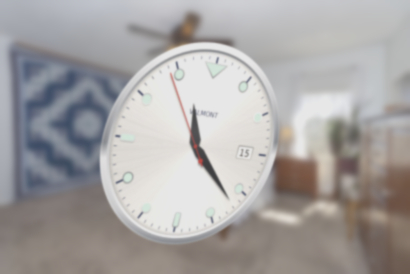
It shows 11.21.54
